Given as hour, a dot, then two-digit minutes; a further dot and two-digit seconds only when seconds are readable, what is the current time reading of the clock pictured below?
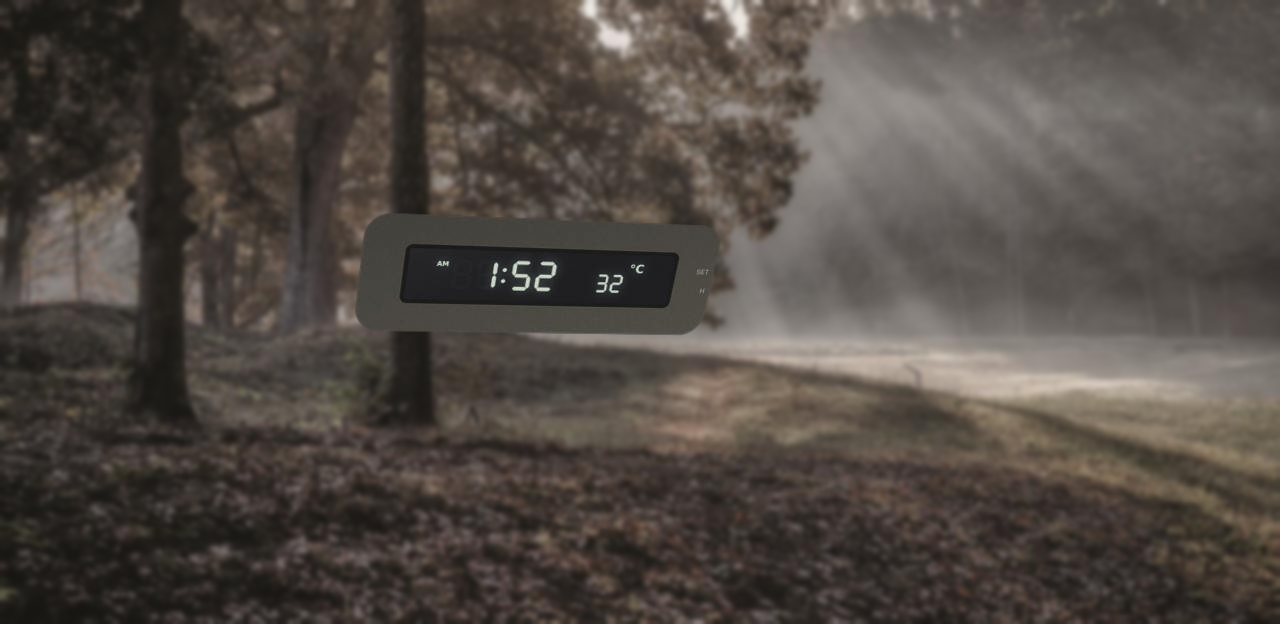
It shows 1.52
